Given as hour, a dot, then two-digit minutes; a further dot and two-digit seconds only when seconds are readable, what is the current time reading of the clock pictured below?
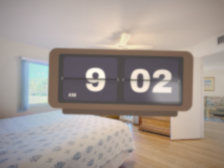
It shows 9.02
